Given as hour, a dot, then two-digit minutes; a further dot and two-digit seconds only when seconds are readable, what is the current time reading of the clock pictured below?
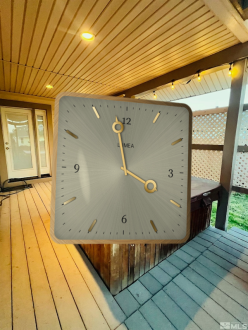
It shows 3.58
